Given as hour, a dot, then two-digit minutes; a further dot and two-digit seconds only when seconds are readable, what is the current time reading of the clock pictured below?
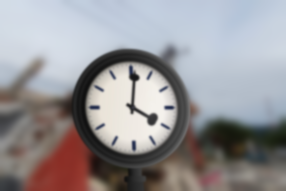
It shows 4.01
